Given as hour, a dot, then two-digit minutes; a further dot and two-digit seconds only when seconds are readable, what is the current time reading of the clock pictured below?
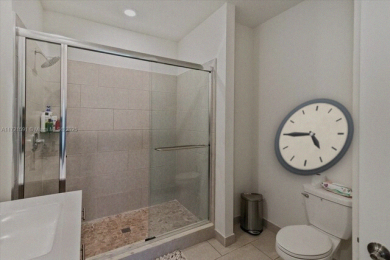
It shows 4.45
